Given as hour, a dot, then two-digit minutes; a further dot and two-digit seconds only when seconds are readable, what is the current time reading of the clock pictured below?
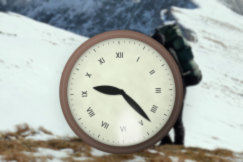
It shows 9.23
